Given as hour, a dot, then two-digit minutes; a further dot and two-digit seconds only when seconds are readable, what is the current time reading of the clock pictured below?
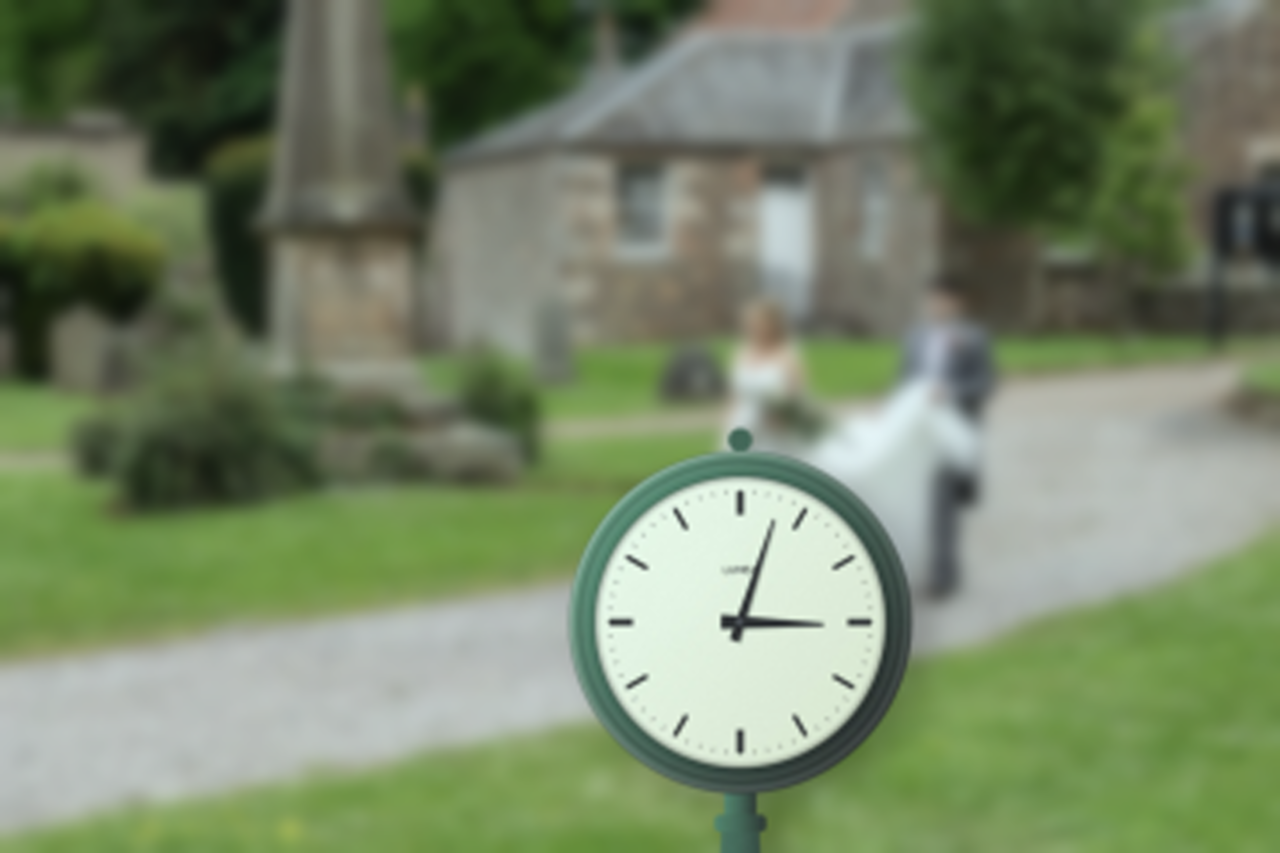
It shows 3.03
